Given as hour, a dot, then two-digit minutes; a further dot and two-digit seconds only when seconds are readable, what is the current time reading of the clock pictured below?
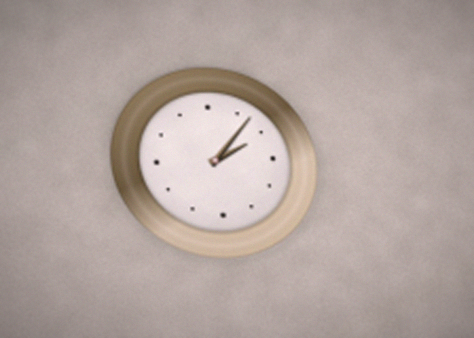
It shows 2.07
